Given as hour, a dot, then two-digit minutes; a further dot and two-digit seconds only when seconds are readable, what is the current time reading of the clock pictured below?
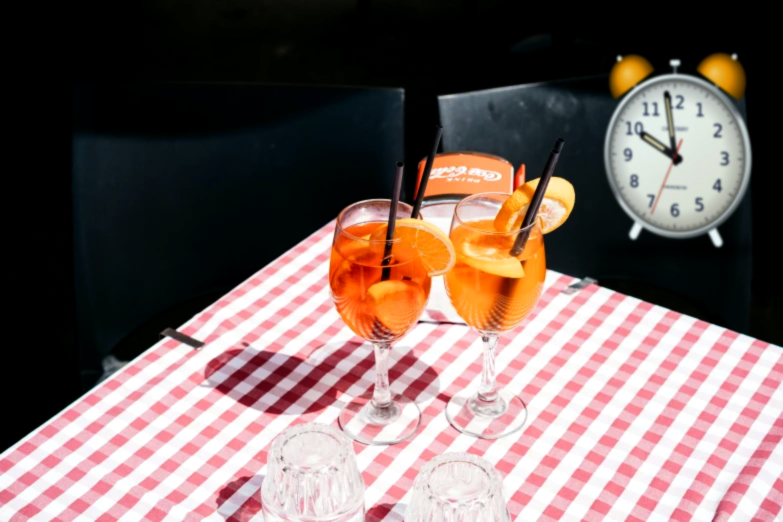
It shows 9.58.34
